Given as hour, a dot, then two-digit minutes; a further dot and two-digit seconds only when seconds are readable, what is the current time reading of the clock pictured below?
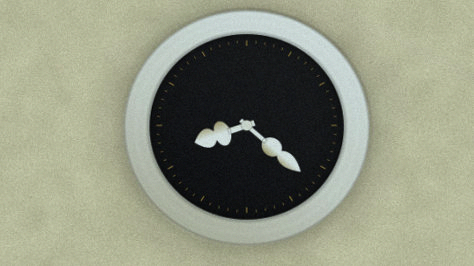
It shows 8.22
